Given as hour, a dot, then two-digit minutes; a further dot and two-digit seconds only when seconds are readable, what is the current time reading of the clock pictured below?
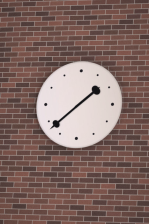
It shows 1.38
